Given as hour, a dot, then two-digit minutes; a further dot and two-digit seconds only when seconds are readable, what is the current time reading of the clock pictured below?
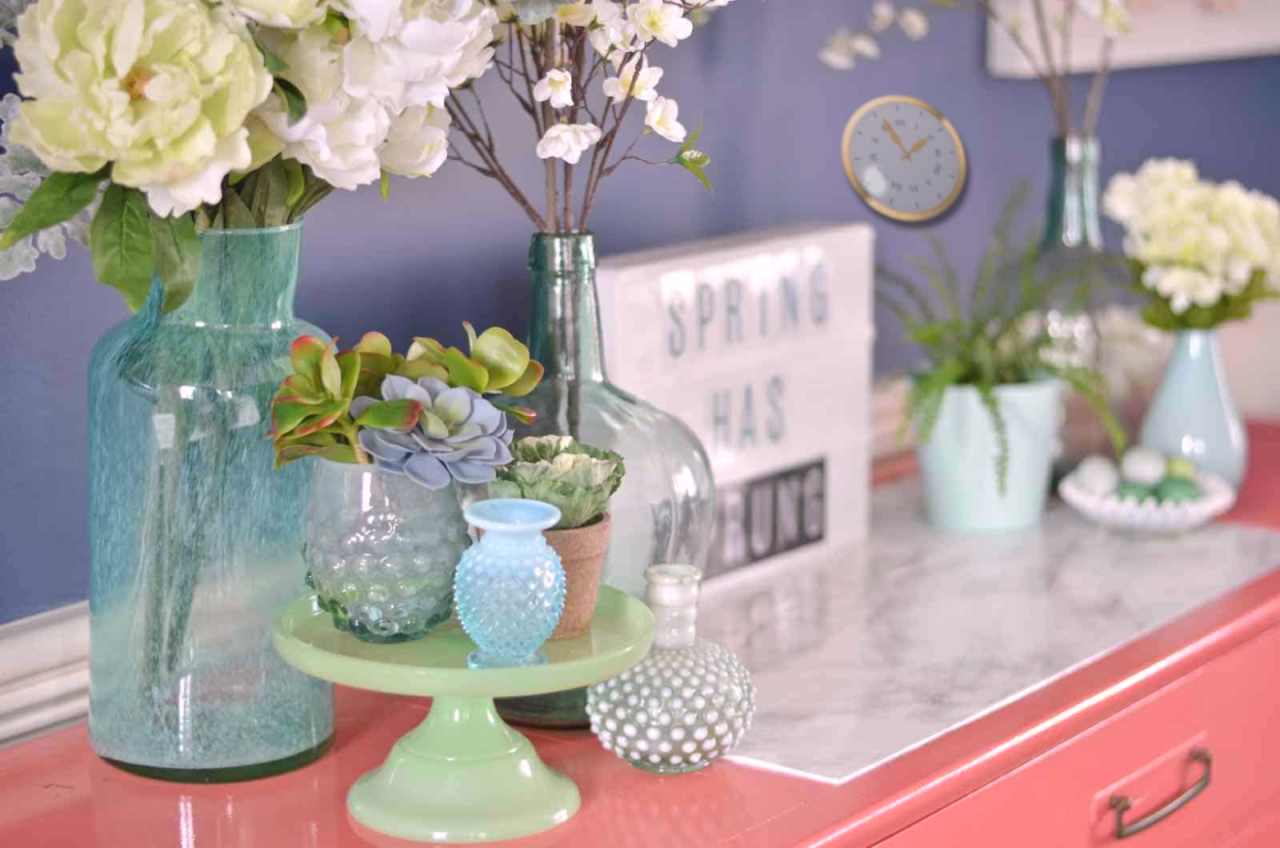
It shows 1.56
